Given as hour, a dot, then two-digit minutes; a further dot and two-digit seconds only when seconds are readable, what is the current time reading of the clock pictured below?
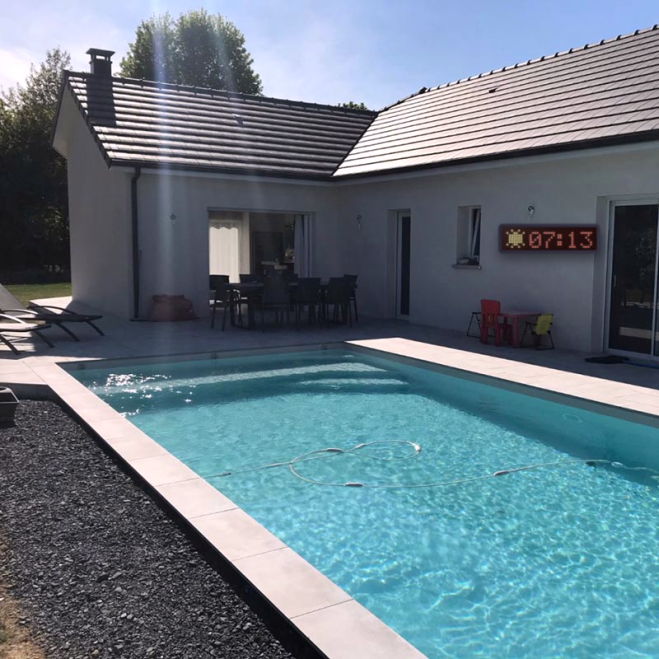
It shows 7.13
